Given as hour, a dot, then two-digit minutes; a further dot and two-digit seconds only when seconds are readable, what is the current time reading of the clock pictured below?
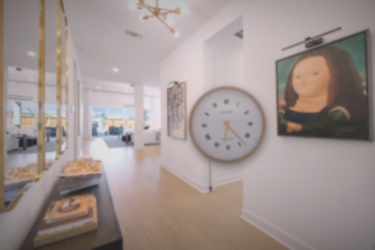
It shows 6.23
